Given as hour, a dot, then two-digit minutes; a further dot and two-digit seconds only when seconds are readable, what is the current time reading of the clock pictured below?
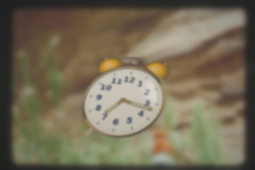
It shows 7.17
